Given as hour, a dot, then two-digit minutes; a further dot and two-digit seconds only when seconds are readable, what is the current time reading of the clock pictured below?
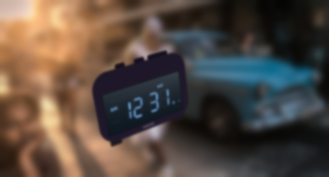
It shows 12.31
